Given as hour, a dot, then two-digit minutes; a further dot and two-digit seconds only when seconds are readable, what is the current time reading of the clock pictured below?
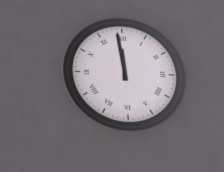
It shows 11.59
